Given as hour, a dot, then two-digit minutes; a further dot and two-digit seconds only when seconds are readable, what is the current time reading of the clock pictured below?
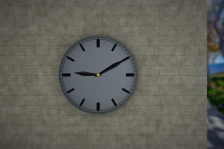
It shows 9.10
